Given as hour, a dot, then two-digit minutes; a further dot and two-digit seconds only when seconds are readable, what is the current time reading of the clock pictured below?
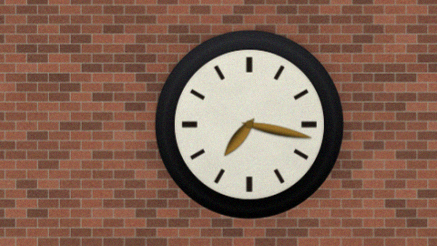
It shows 7.17
